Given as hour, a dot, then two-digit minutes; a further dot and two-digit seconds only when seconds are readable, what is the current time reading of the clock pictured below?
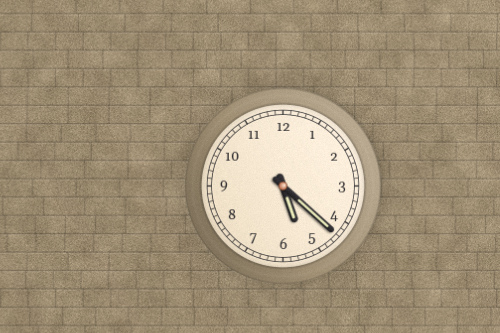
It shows 5.22
